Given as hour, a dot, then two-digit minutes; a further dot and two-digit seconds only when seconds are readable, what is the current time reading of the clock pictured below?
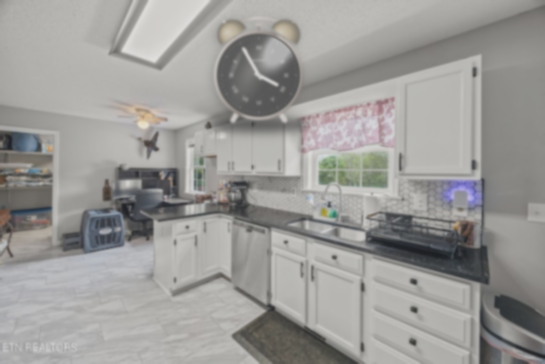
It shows 3.55
